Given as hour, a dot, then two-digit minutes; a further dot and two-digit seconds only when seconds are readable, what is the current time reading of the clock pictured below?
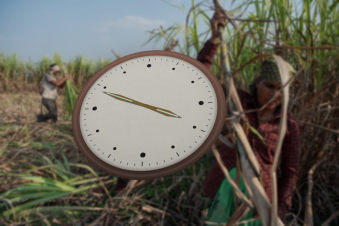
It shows 3.49
